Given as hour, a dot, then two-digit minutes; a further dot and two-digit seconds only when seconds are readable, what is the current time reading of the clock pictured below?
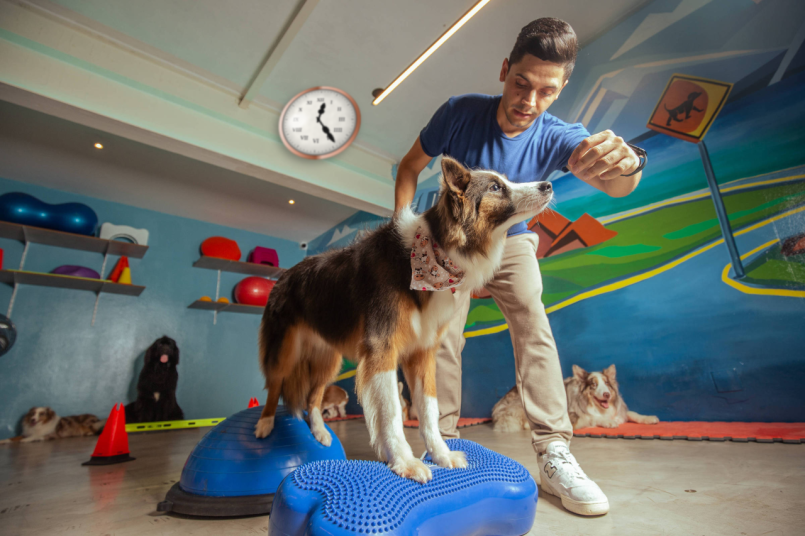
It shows 12.24
